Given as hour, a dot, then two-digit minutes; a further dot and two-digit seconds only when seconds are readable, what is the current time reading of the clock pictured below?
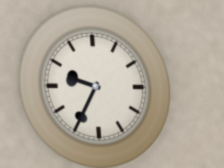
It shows 9.35
